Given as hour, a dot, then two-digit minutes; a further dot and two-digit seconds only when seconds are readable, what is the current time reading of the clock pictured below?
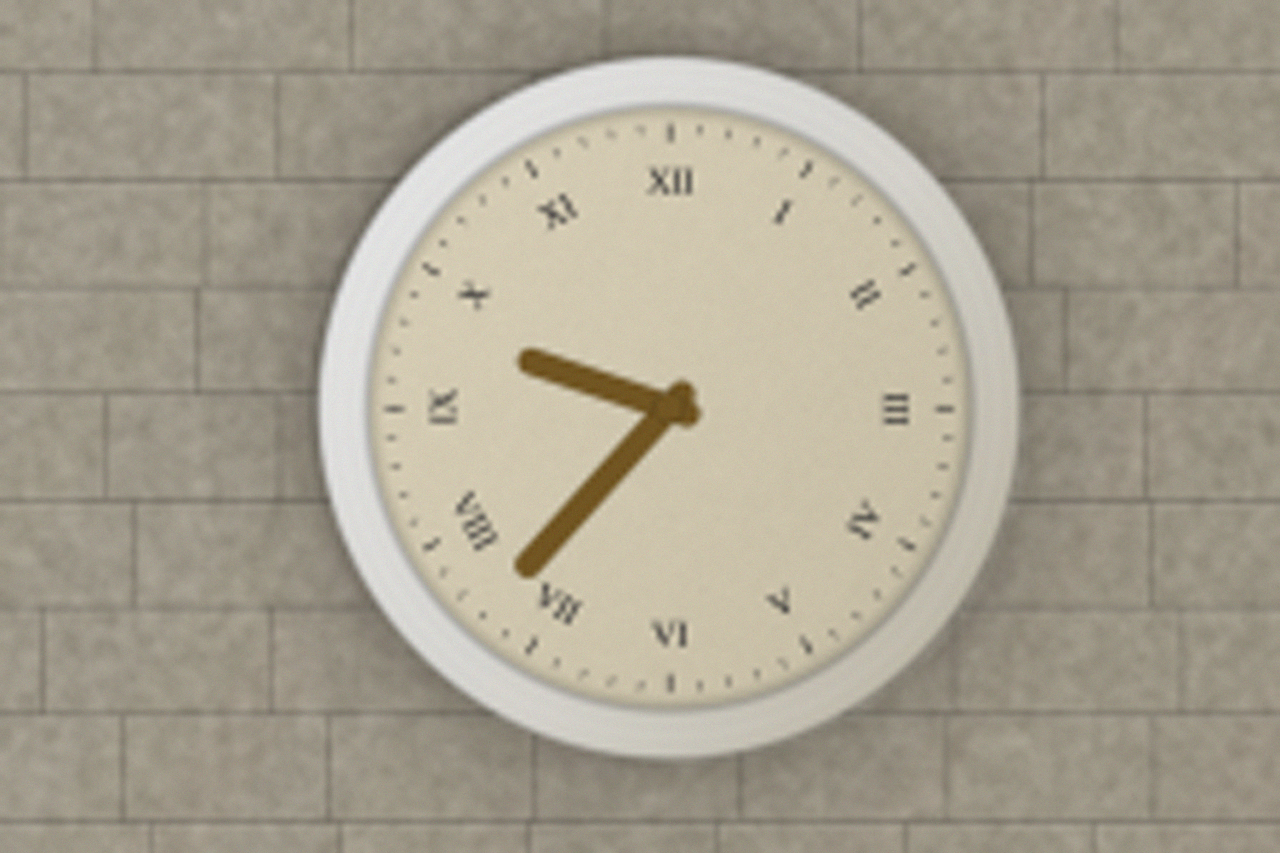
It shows 9.37
